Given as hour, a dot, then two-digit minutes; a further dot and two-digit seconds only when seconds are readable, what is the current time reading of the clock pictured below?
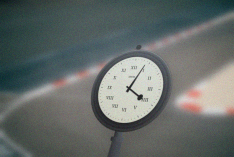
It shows 4.04
